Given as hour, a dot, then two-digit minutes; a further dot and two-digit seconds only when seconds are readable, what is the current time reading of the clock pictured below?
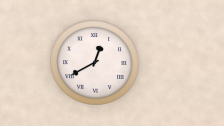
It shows 12.40
